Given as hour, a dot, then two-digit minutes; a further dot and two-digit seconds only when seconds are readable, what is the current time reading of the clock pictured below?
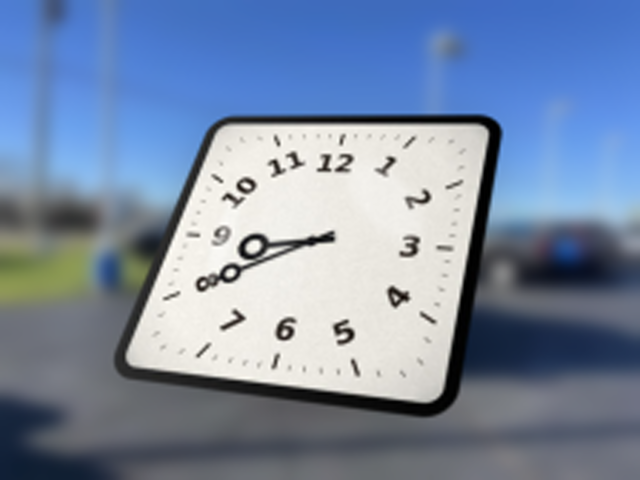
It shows 8.40
